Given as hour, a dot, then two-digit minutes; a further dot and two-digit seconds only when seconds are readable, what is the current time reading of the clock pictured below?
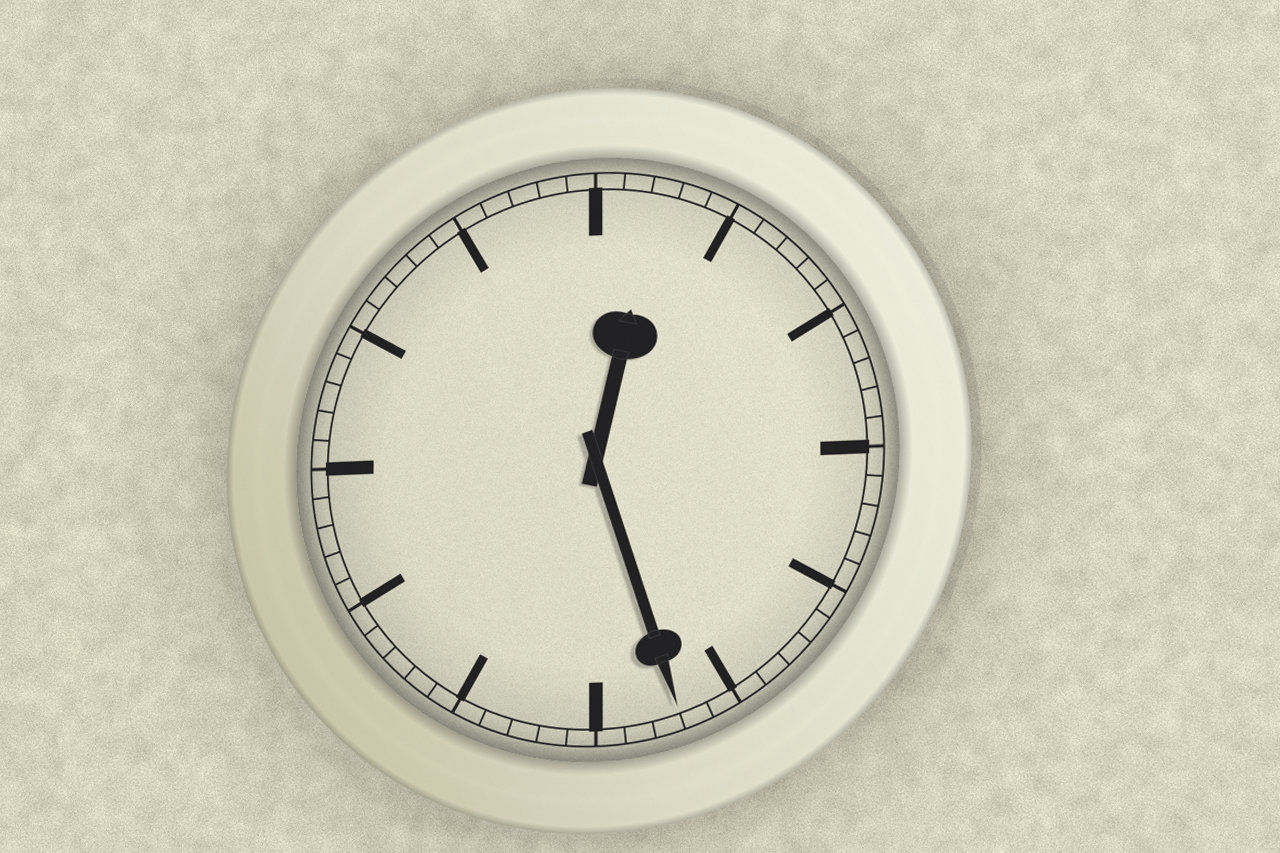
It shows 12.27
